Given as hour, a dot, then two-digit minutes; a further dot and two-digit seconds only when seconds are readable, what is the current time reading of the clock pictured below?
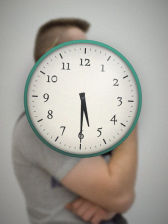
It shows 5.30
